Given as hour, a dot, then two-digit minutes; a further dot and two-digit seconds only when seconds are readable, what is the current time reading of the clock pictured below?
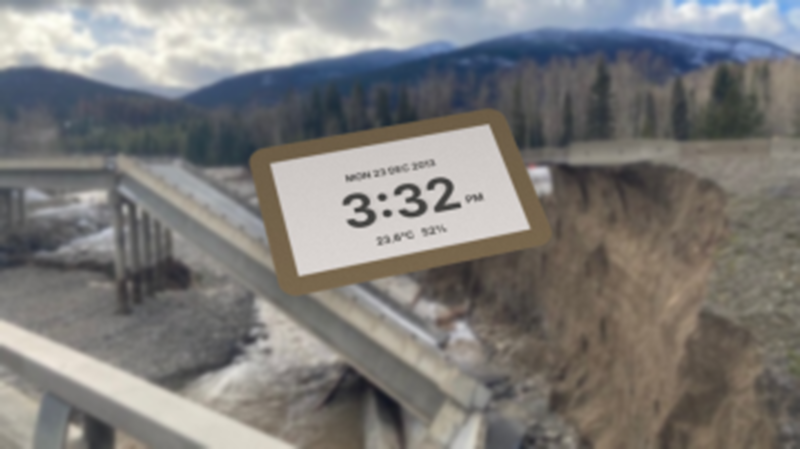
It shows 3.32
